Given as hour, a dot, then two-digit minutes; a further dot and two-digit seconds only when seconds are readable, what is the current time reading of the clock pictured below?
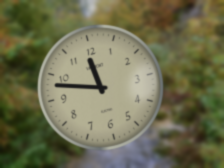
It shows 11.48
